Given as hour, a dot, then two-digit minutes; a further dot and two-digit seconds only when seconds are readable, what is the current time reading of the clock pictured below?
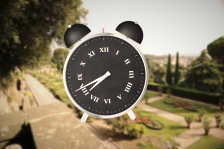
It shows 7.41
